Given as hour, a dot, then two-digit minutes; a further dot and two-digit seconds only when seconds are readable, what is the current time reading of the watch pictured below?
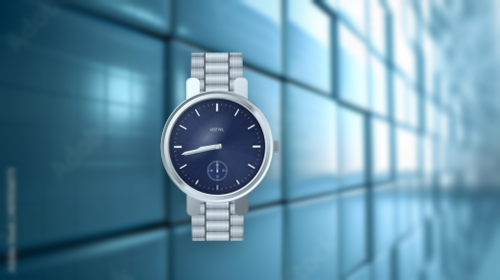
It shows 8.43
